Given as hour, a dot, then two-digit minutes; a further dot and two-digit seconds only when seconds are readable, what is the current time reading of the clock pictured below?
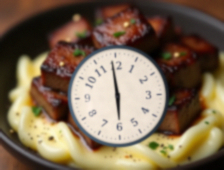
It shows 5.59
